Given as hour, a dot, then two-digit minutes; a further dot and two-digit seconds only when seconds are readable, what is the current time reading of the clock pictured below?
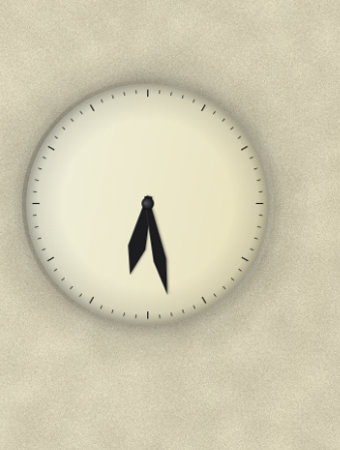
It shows 6.28
